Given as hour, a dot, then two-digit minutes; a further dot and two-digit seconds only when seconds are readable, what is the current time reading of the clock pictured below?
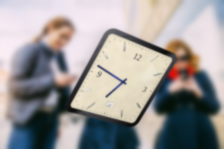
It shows 6.47
